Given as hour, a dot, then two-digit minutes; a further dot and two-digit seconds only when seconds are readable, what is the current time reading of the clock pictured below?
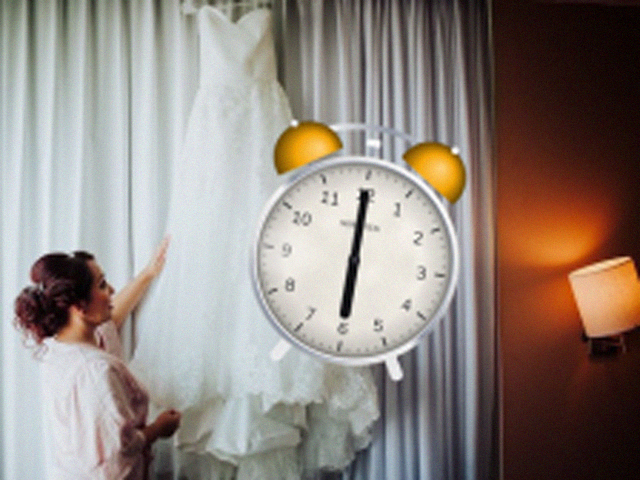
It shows 6.00
